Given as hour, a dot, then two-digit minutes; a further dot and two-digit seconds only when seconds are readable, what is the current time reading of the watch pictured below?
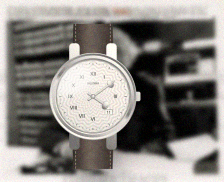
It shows 4.09
